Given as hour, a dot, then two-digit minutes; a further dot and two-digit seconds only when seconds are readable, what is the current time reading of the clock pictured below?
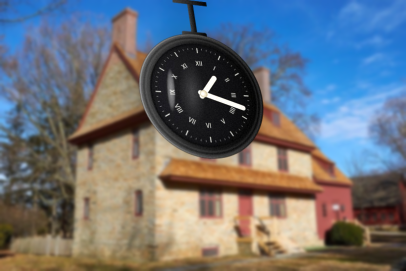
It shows 1.18
